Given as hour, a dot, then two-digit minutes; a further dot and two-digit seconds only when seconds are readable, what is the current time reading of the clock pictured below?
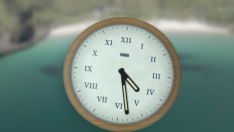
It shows 4.28
